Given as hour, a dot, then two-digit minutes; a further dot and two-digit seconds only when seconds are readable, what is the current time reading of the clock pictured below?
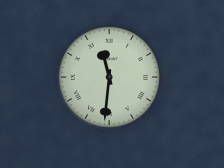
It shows 11.31
